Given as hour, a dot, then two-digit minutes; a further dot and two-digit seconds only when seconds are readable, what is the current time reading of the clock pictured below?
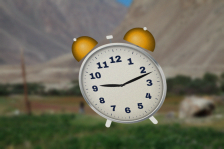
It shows 9.12
